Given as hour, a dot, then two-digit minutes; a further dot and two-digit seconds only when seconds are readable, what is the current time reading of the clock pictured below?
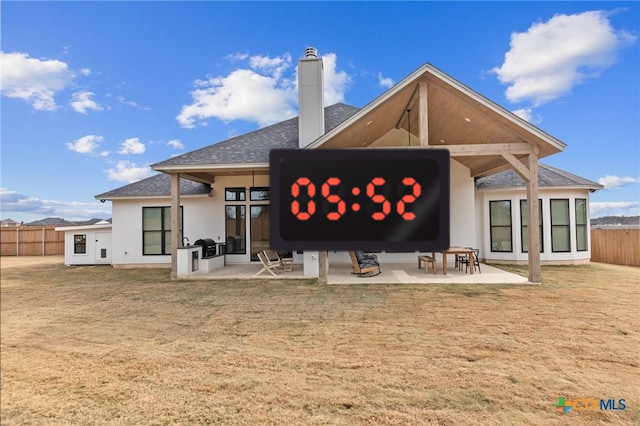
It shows 5.52
